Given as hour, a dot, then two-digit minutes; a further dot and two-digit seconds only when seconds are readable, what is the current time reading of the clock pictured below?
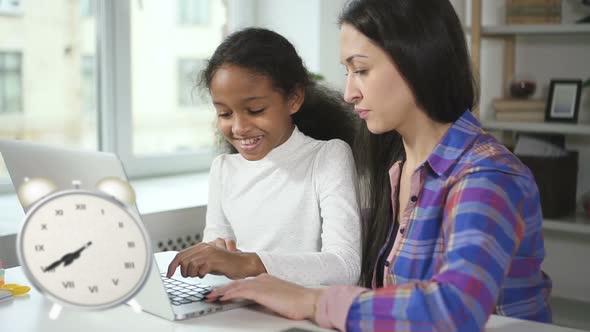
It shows 7.40
